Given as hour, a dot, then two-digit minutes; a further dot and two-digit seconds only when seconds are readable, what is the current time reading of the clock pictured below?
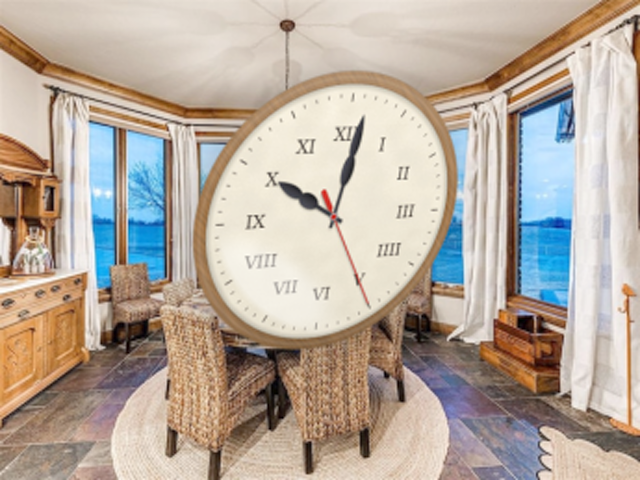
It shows 10.01.25
